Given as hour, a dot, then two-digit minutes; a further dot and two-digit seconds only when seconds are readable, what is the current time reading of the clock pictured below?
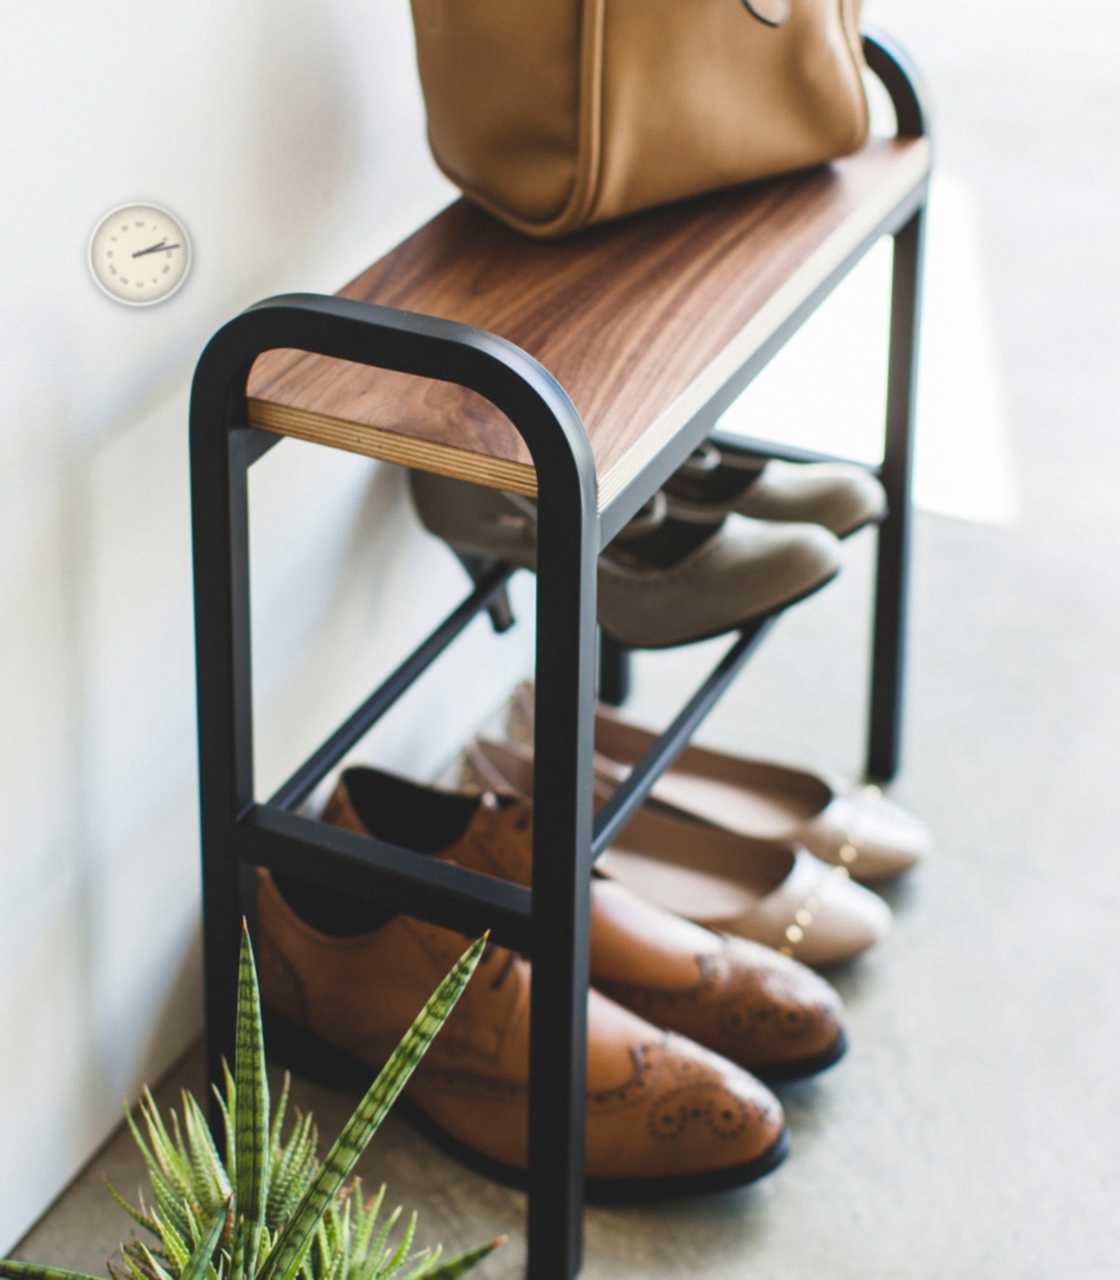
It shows 2.13
